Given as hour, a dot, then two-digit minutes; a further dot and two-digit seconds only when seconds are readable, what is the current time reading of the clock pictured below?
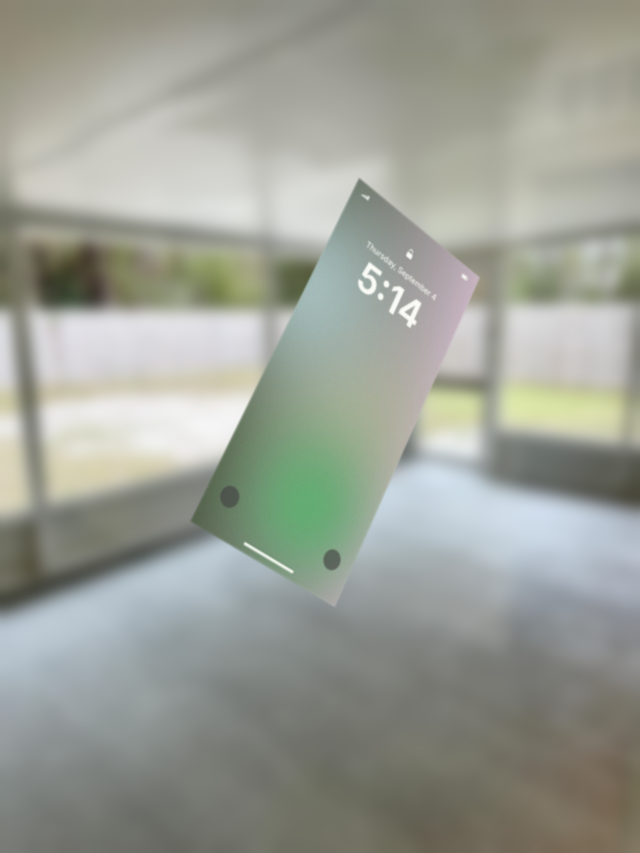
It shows 5.14
